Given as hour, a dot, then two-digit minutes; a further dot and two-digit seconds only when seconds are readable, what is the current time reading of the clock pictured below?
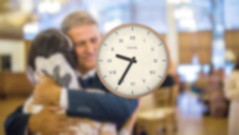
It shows 9.35
